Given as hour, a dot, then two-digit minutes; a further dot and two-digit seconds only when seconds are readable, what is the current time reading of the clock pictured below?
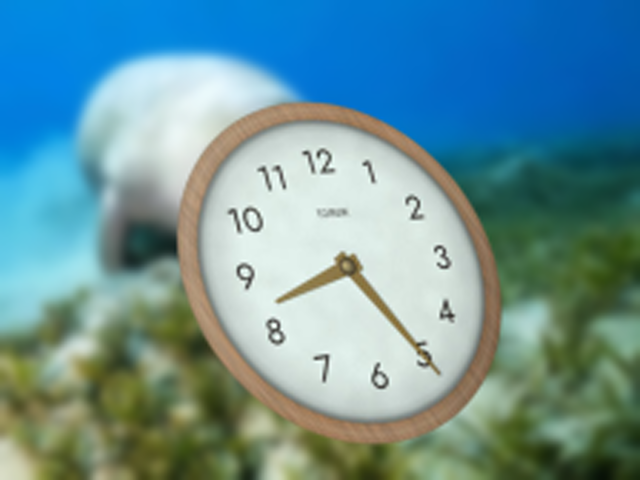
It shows 8.25
